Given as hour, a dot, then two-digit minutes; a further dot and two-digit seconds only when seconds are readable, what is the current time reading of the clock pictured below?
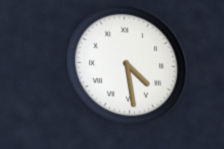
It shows 4.29
